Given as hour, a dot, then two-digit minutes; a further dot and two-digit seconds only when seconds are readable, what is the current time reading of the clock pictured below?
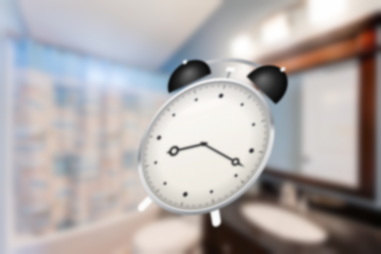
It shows 8.18
